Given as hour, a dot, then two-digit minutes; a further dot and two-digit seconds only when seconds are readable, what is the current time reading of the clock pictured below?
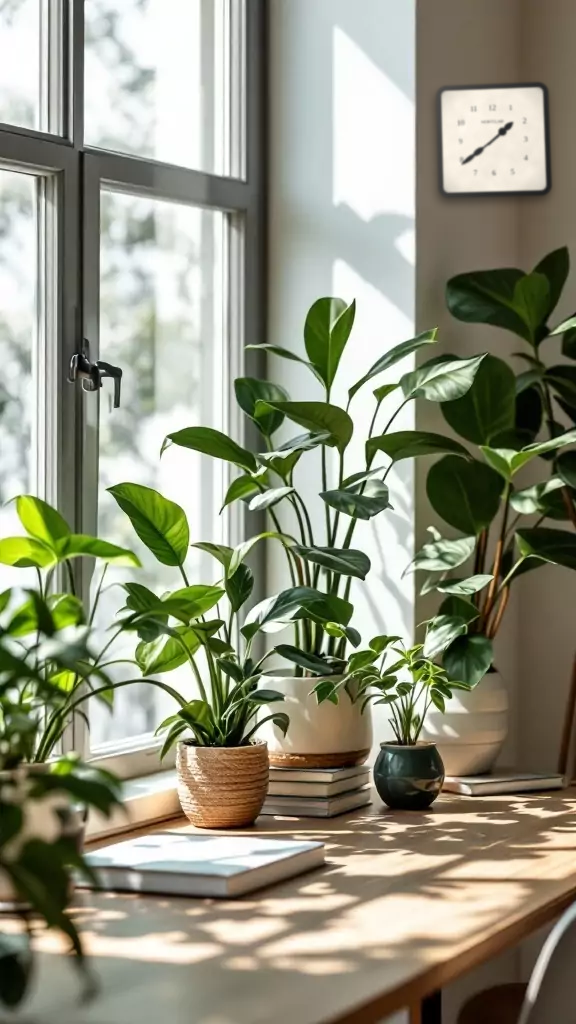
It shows 1.39
